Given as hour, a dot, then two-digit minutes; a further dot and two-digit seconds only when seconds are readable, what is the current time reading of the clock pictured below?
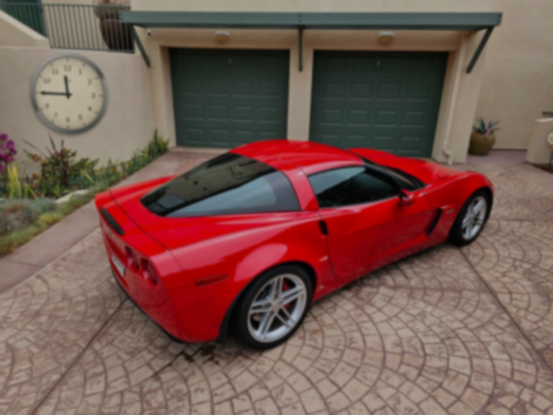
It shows 11.45
